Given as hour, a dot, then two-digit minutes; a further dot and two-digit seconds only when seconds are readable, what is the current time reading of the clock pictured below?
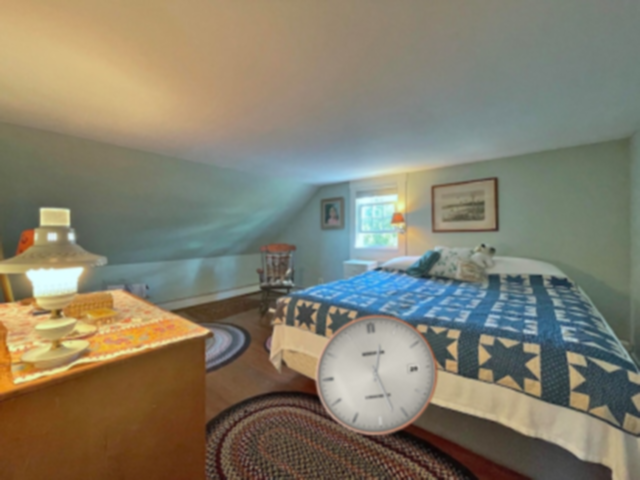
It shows 12.27
